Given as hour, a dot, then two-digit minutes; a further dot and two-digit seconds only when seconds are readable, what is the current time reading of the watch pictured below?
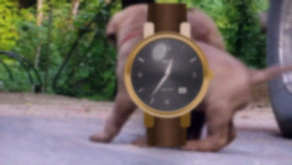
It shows 12.36
